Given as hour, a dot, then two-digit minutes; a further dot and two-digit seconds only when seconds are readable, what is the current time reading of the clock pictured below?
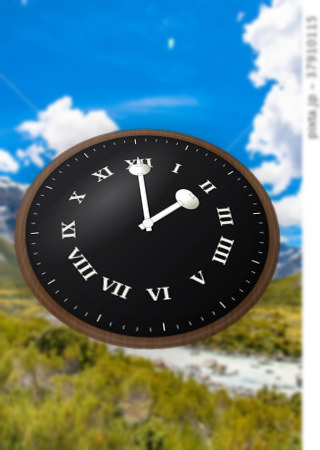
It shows 2.00
